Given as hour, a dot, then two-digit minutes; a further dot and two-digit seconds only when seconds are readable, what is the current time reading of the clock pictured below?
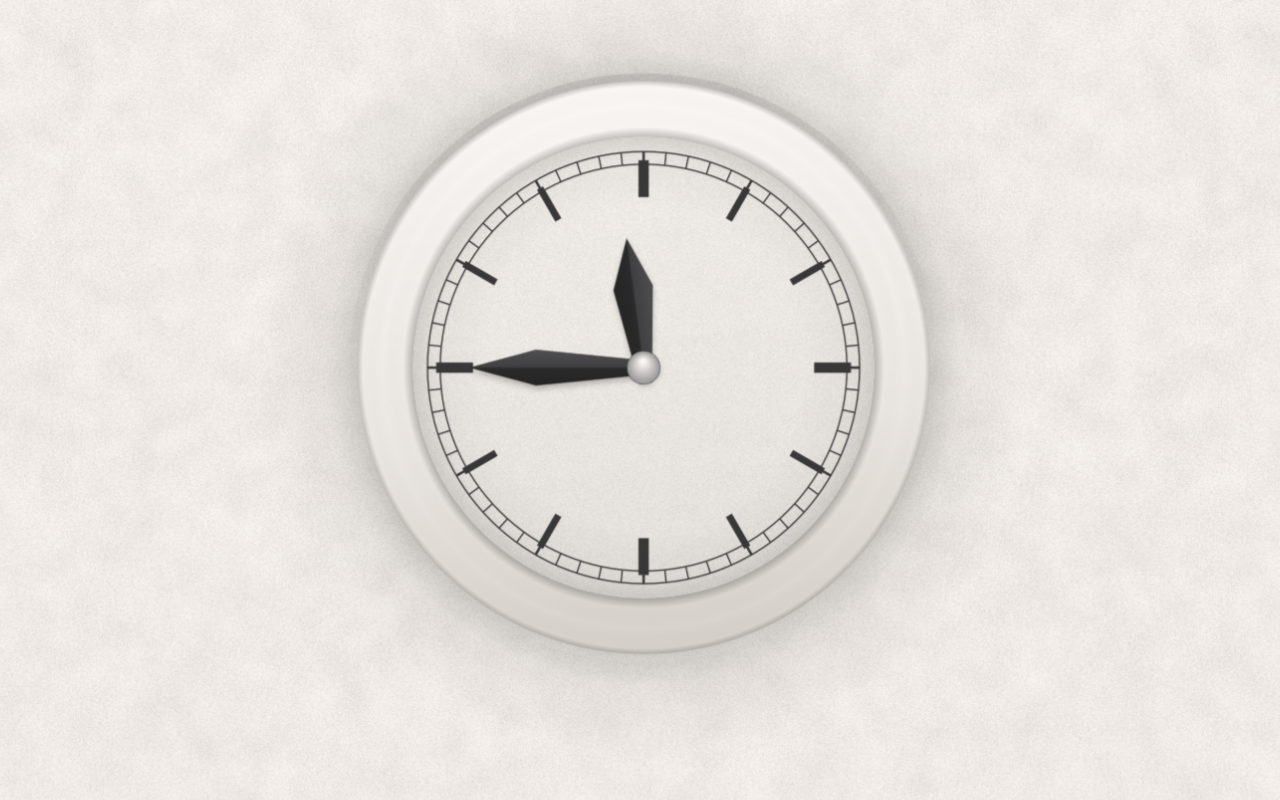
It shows 11.45
